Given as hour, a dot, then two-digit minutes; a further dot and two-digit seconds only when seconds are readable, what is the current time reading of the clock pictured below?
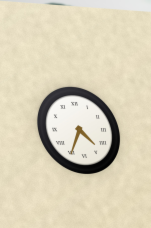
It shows 4.35
